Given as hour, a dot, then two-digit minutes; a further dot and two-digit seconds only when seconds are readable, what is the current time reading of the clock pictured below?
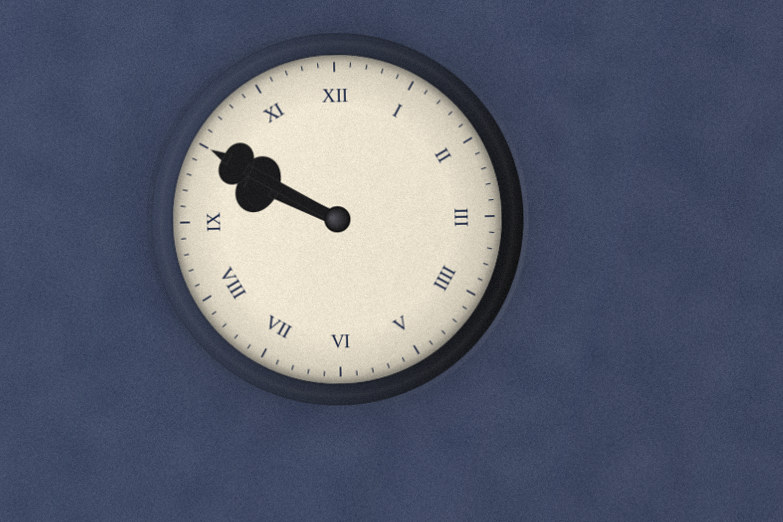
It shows 9.50
